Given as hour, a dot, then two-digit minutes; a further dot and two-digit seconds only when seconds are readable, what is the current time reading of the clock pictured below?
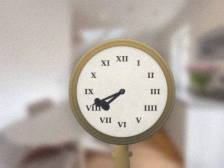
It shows 7.41
